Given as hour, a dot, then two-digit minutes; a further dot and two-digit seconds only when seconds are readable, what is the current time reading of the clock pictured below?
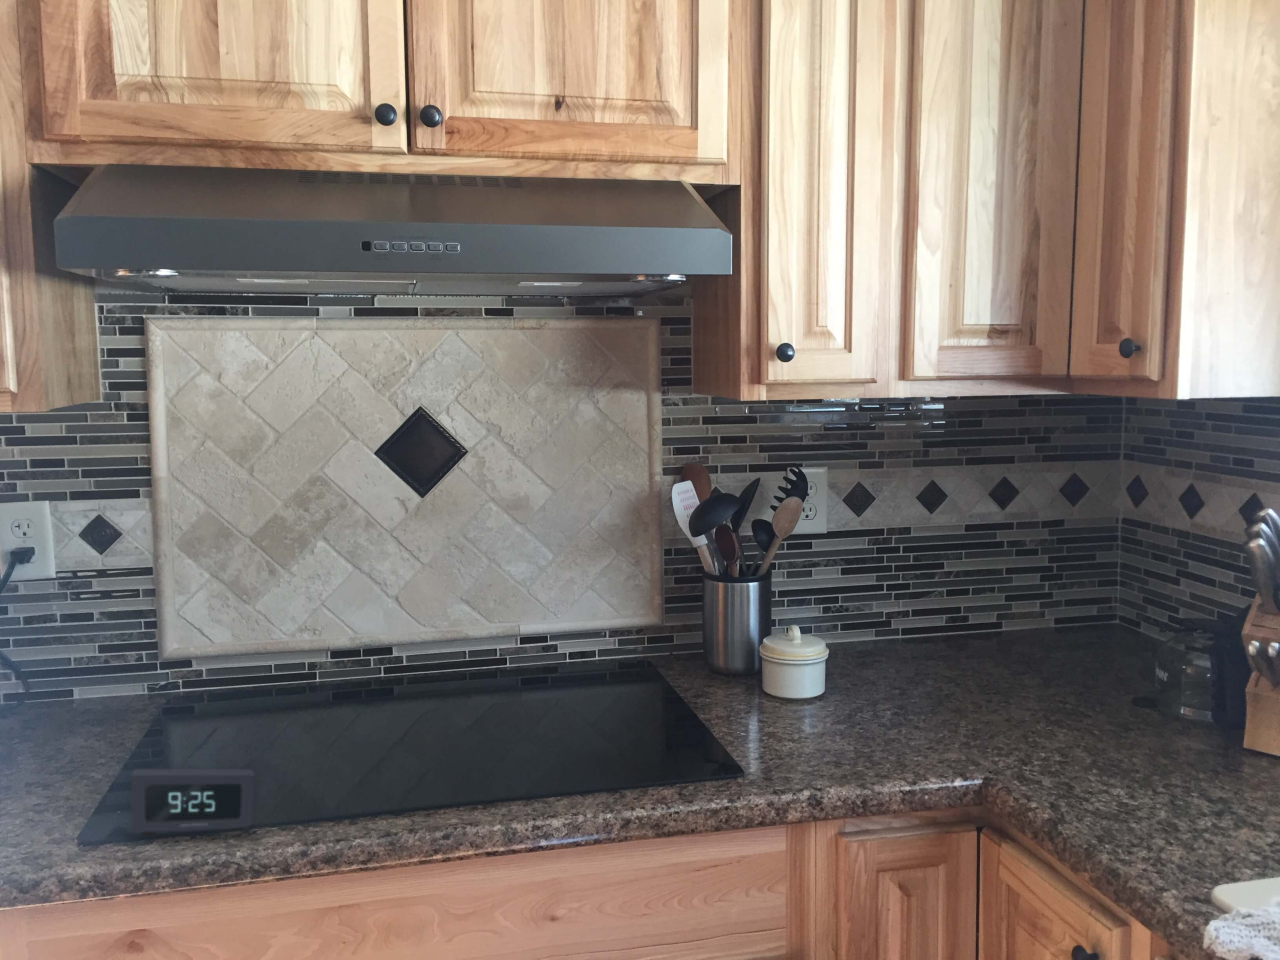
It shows 9.25
